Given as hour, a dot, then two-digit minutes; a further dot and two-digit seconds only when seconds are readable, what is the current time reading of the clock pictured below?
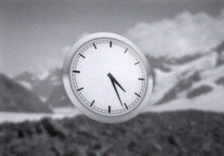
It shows 4.26
